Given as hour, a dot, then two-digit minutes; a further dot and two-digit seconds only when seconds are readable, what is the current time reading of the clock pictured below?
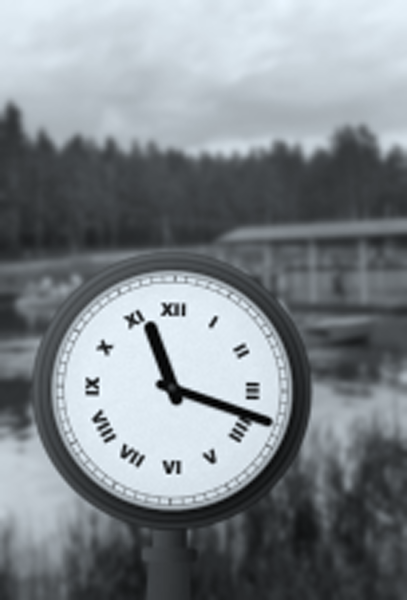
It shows 11.18
